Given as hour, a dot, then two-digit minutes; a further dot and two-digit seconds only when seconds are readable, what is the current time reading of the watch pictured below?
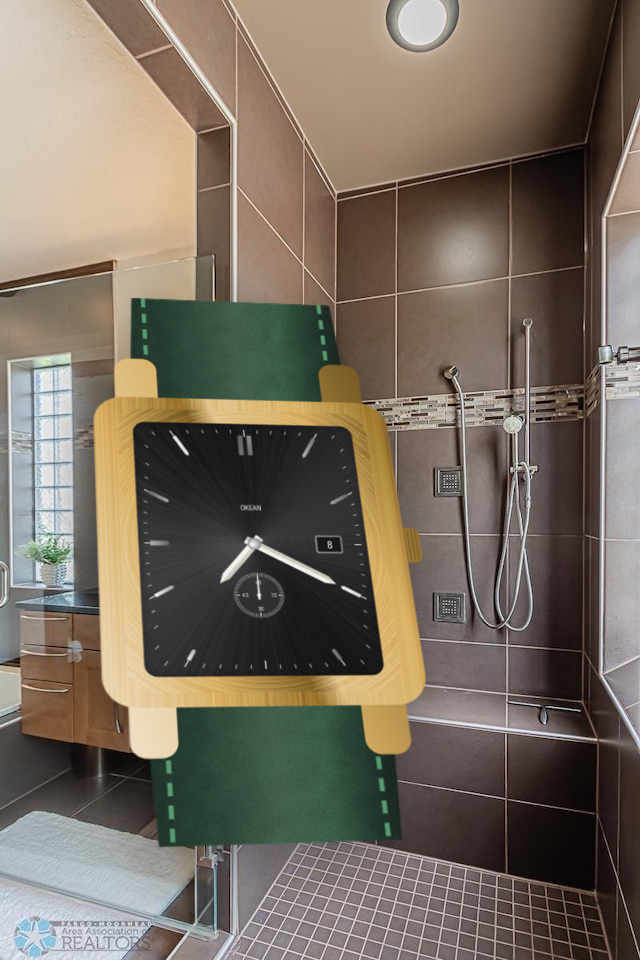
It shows 7.20
